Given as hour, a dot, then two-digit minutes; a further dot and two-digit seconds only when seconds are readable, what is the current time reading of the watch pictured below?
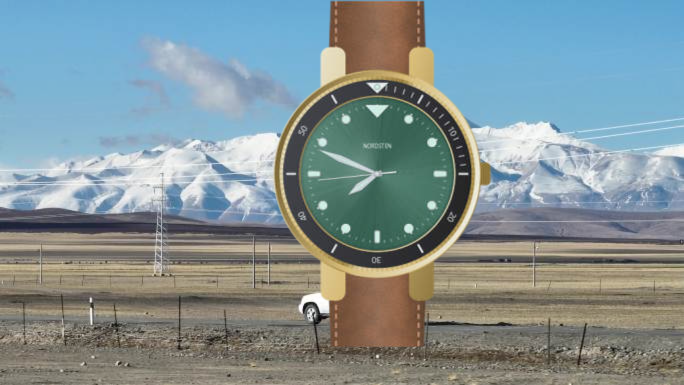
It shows 7.48.44
